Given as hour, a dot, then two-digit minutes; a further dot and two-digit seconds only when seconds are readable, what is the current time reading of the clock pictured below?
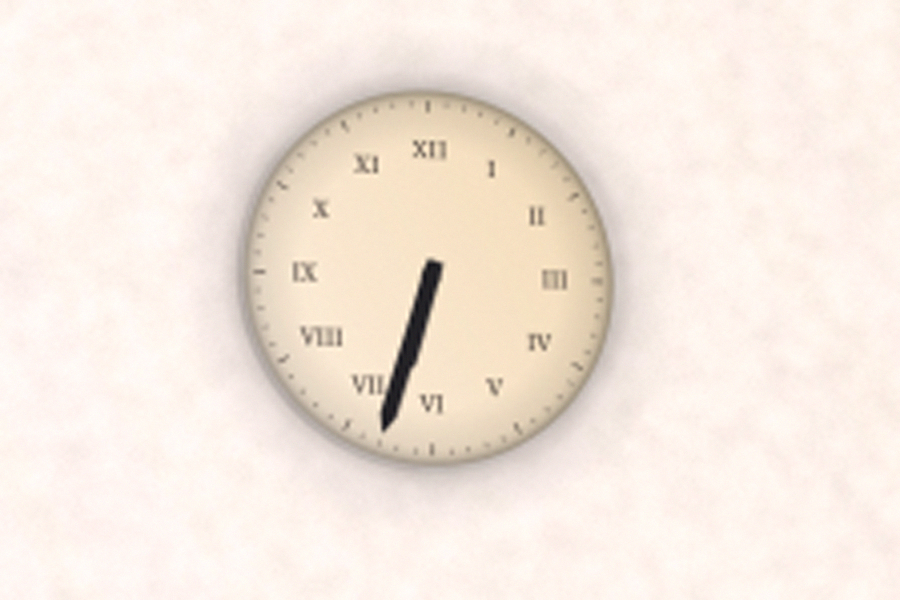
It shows 6.33
